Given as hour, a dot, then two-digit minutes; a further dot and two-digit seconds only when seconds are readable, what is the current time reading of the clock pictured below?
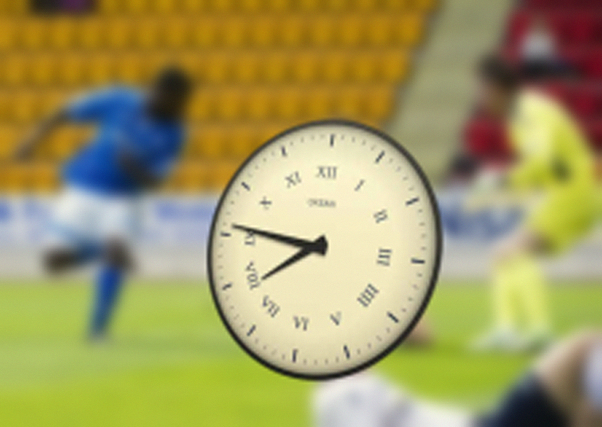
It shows 7.46
